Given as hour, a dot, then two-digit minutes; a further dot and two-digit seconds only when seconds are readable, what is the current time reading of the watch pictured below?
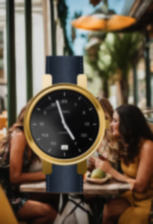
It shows 4.57
